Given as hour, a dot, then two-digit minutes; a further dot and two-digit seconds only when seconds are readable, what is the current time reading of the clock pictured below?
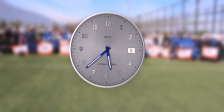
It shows 5.38
